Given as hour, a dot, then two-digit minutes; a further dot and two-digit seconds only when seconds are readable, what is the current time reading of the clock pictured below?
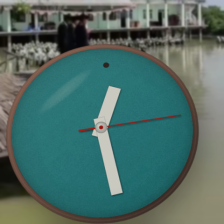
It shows 12.27.13
